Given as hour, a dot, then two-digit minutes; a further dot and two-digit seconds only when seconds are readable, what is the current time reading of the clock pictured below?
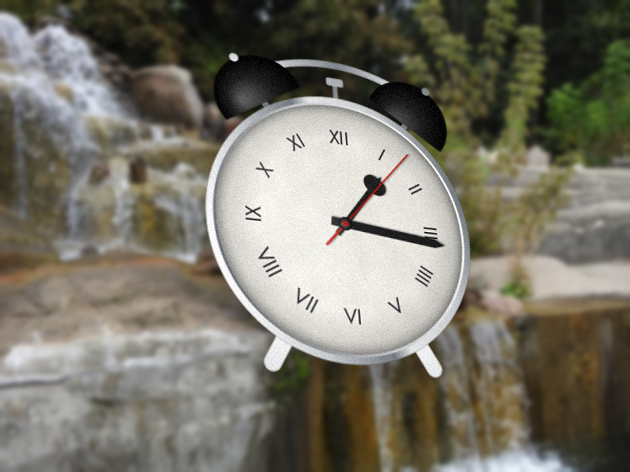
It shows 1.16.07
